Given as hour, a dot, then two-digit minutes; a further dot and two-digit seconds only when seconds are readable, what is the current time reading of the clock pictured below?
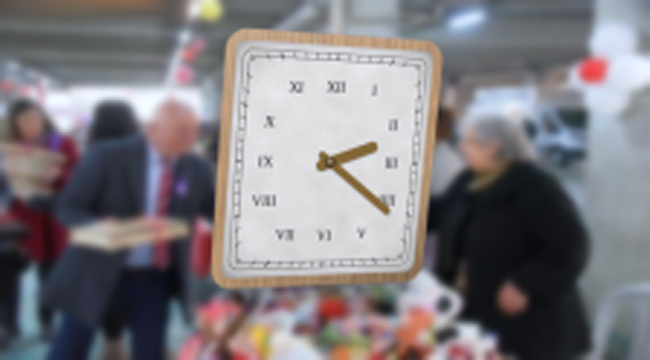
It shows 2.21
